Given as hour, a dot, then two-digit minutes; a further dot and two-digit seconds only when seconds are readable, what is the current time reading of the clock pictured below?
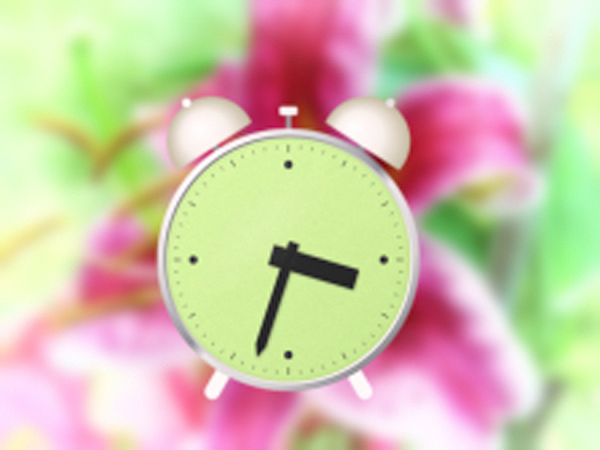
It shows 3.33
